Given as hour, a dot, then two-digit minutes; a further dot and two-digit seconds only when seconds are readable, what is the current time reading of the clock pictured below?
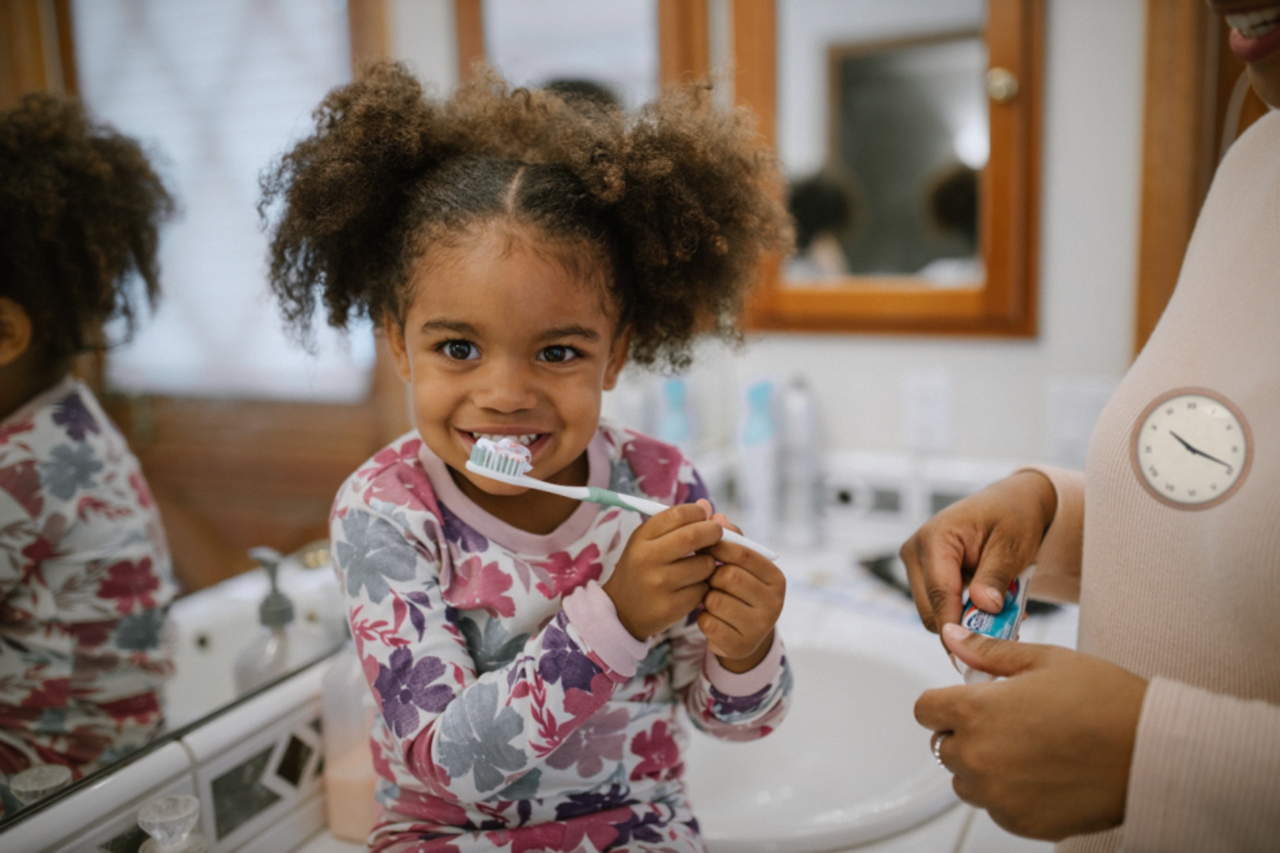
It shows 10.19
